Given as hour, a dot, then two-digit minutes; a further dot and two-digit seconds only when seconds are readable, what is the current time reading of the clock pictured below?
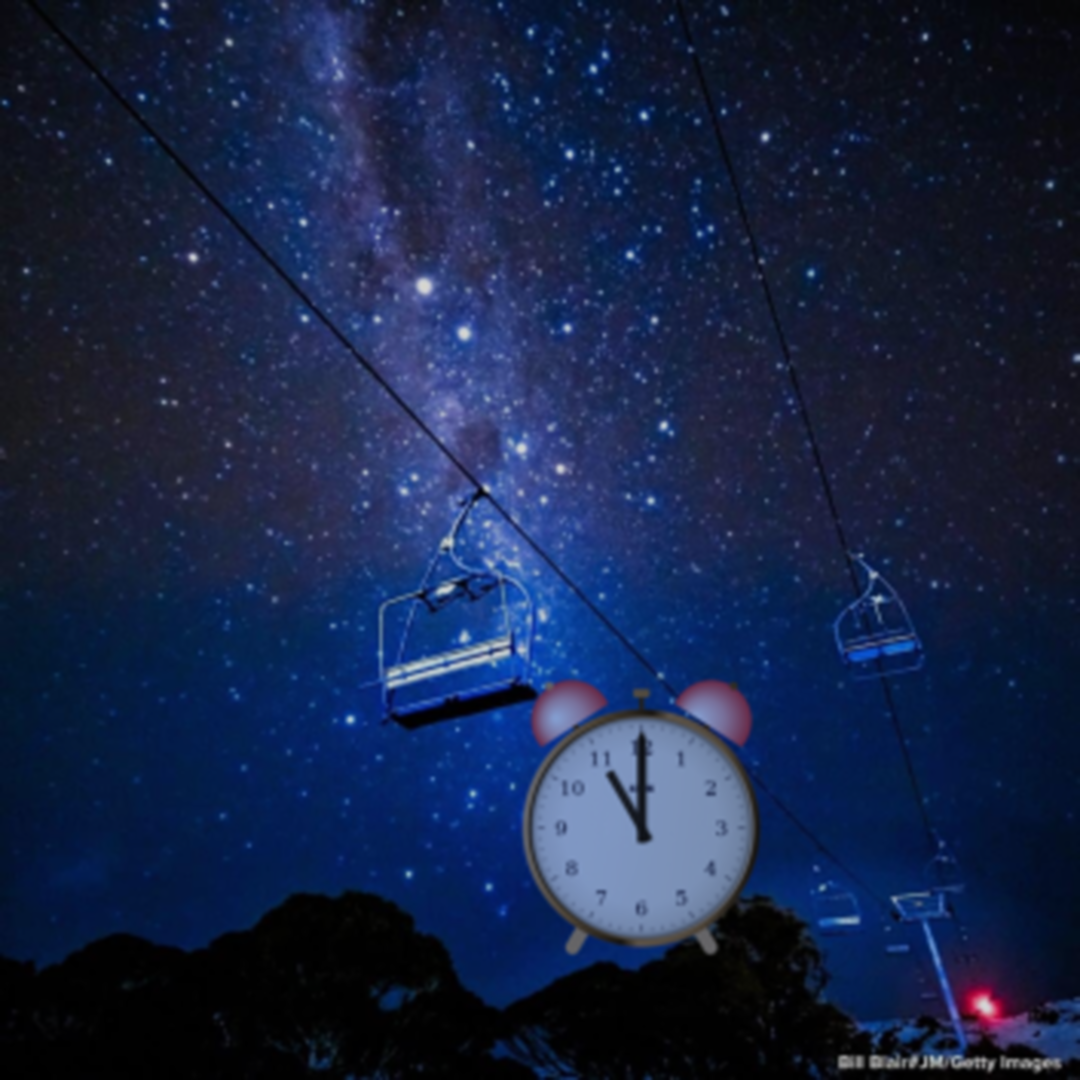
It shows 11.00
